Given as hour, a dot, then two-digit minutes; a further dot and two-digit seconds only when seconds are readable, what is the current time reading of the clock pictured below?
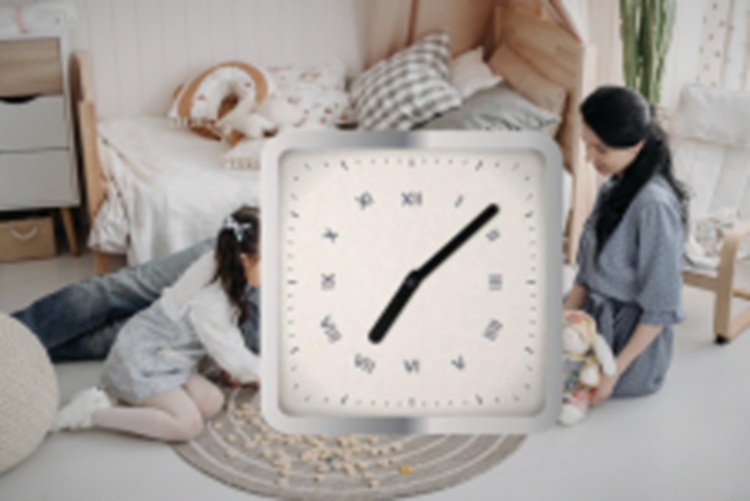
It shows 7.08
